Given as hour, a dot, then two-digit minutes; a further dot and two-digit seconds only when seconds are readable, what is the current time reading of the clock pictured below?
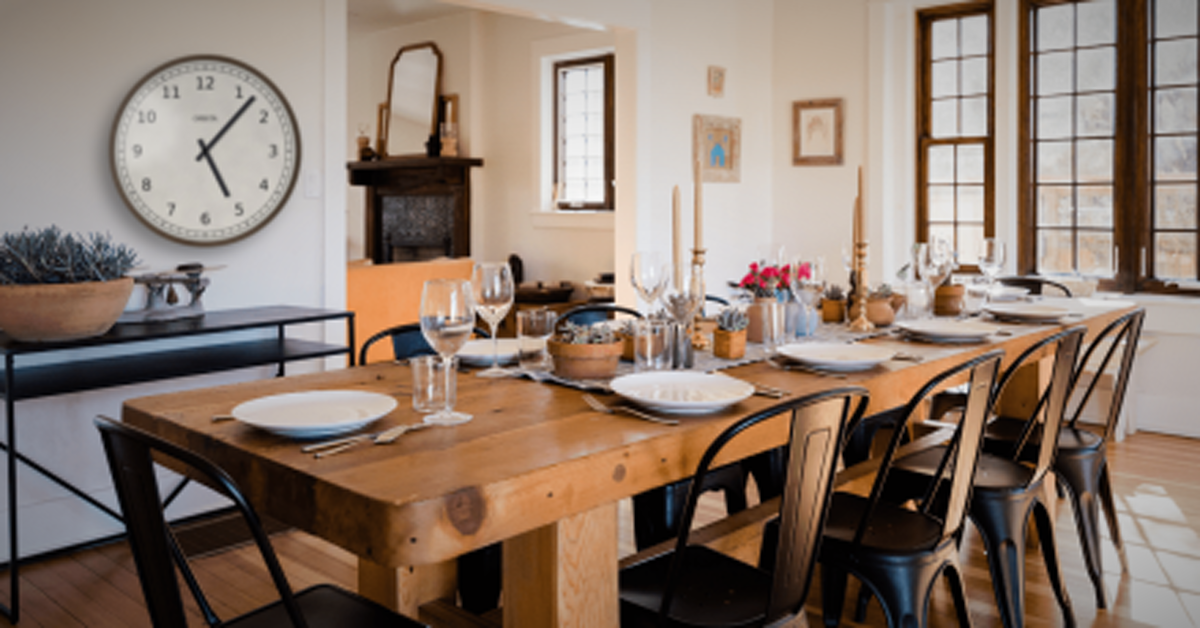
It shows 5.07
